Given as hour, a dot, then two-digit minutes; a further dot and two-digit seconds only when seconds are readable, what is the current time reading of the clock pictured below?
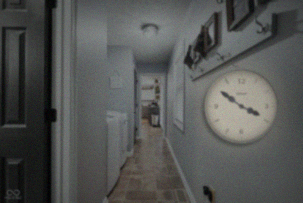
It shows 3.51
